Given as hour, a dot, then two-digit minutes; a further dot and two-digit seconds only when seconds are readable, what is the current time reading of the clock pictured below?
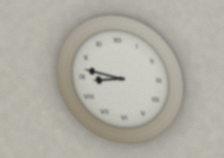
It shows 8.47
